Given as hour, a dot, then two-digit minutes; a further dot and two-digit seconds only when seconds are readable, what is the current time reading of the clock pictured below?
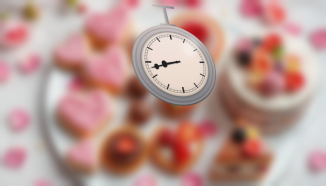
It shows 8.43
